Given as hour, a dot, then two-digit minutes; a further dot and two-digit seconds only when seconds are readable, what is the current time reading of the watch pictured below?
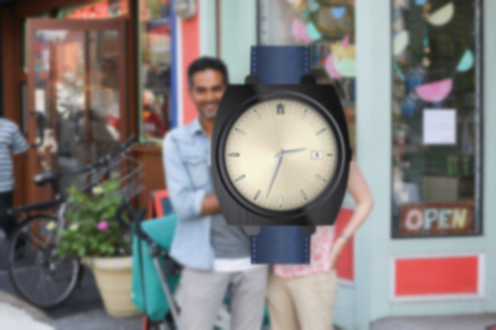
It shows 2.33
